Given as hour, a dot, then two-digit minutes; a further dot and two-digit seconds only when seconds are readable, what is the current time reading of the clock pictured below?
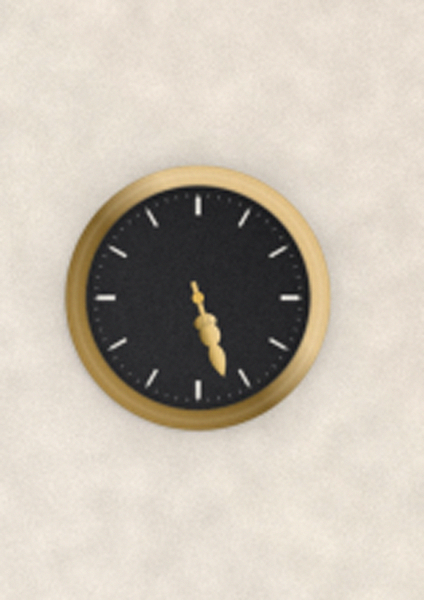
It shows 5.27
